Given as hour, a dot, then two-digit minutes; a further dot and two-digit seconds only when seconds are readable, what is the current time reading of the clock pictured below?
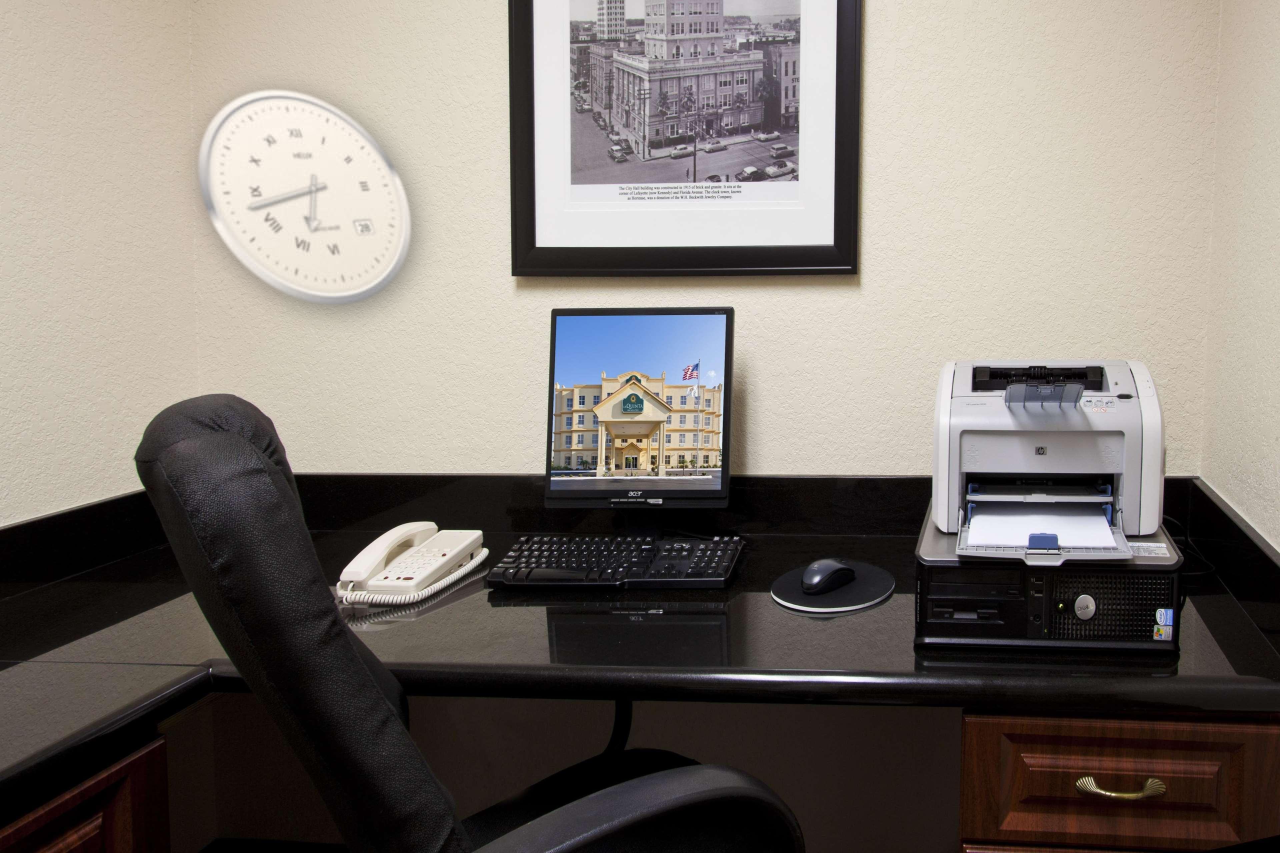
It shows 6.43
